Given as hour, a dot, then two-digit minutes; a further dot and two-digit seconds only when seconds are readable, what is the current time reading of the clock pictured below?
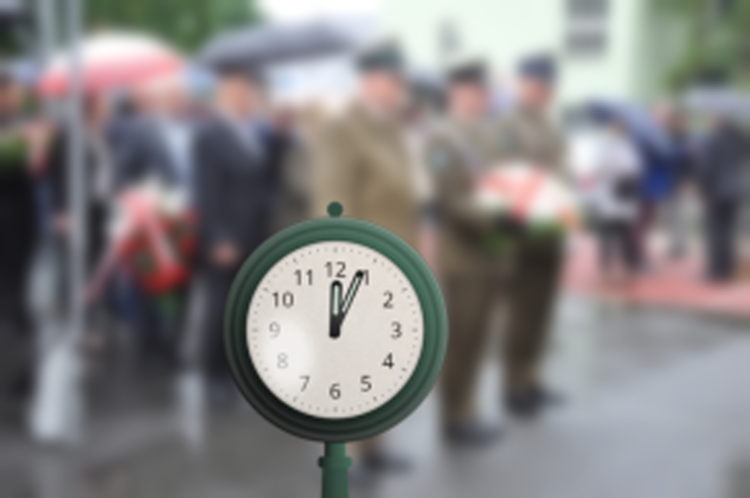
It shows 12.04
